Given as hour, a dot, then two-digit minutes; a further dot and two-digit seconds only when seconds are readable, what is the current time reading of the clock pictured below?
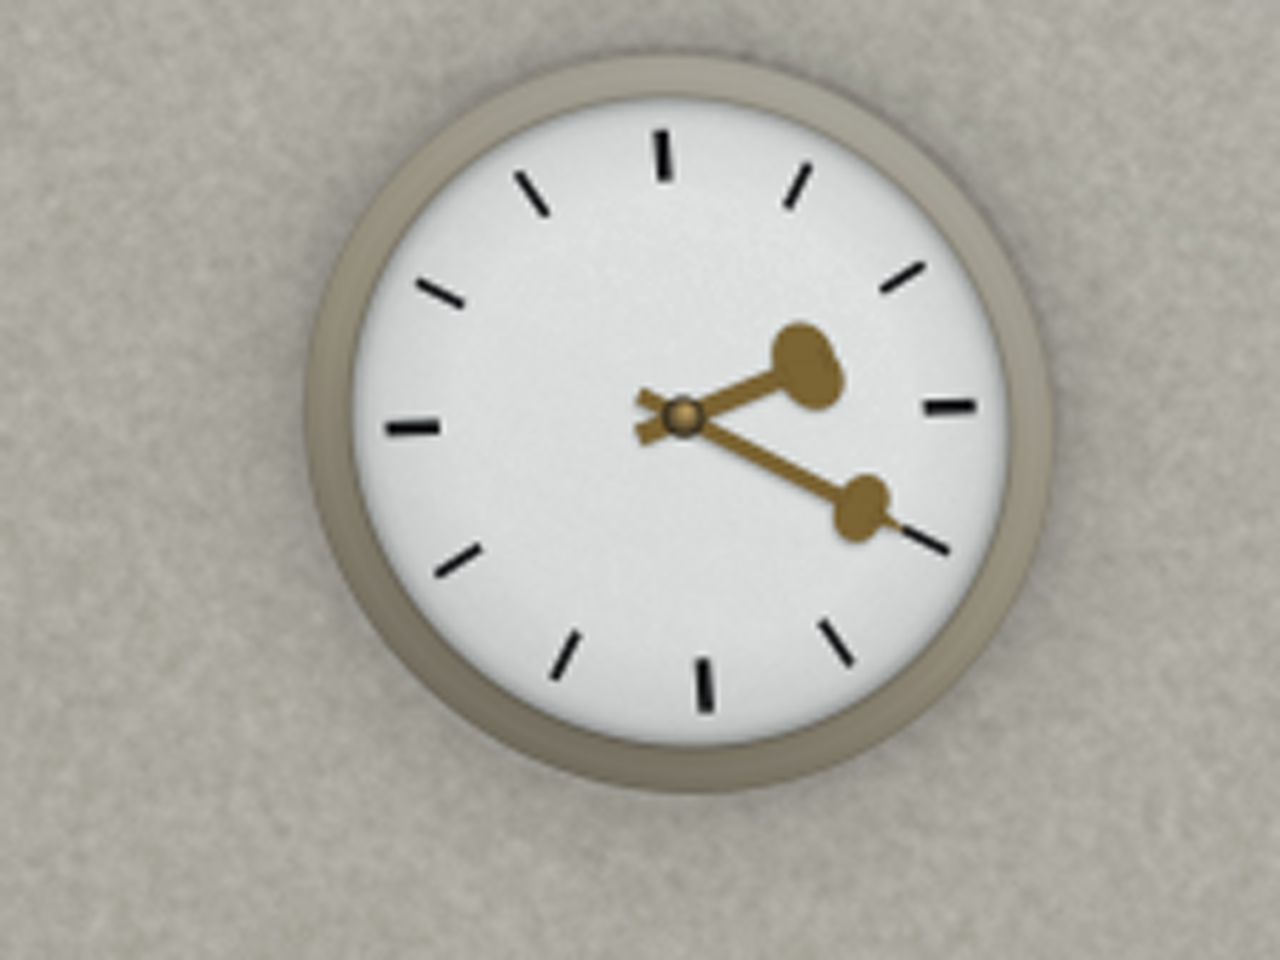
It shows 2.20
